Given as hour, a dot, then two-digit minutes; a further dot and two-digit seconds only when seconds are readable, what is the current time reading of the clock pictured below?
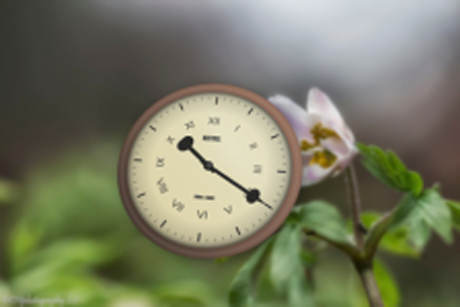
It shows 10.20
